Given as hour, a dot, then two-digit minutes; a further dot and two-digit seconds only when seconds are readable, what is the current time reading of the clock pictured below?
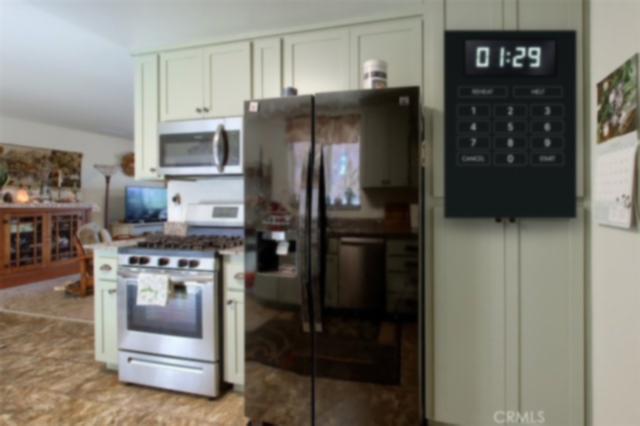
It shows 1.29
